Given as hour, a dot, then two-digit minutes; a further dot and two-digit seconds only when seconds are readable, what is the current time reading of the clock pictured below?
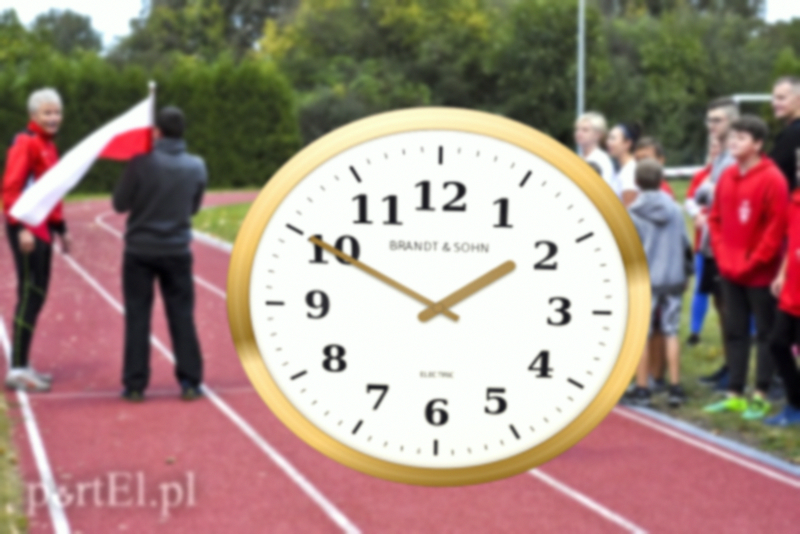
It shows 1.50
